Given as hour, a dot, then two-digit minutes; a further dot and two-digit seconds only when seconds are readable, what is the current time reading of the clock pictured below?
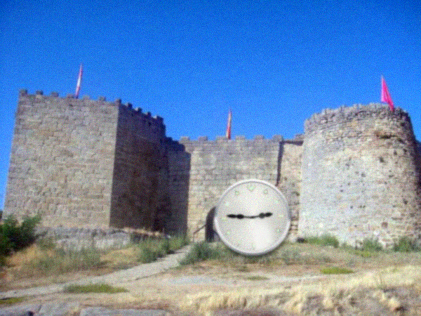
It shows 2.46
